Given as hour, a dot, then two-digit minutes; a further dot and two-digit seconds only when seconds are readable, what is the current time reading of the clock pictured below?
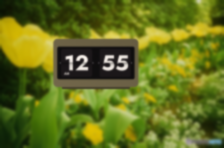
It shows 12.55
